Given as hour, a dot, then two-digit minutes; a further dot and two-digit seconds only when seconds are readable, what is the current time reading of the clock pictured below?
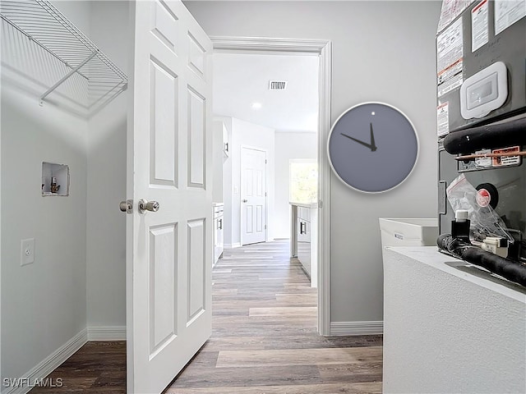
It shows 11.49
